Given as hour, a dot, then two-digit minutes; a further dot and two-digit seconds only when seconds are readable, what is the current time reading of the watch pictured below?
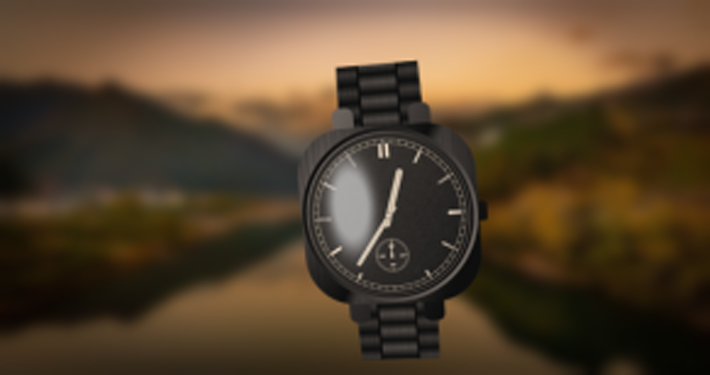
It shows 12.36
